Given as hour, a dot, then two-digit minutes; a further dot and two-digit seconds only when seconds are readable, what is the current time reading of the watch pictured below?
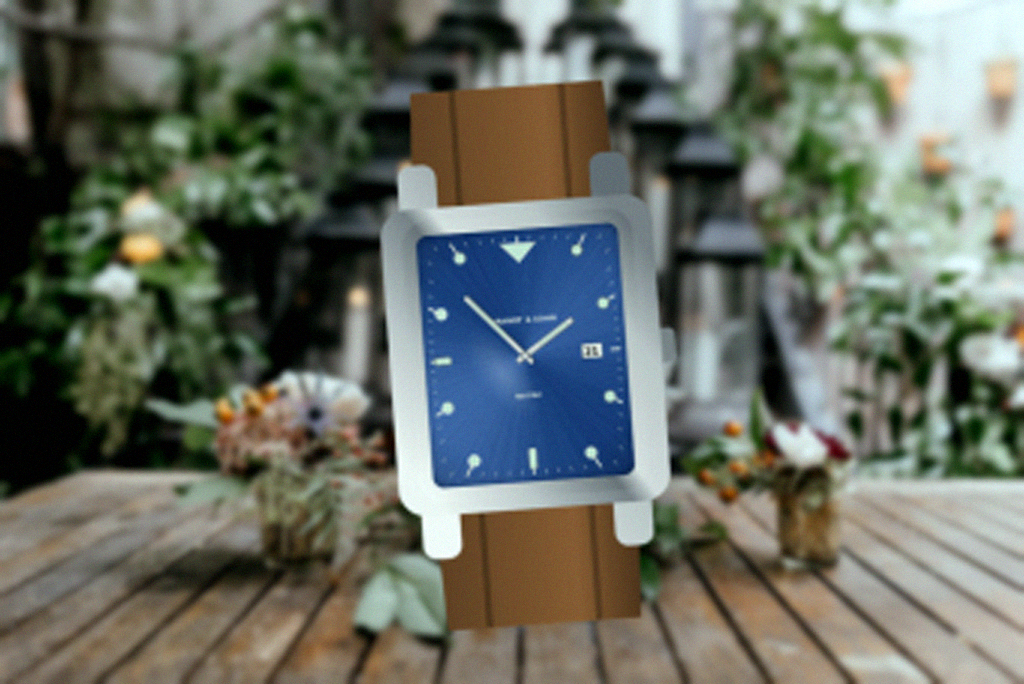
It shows 1.53
